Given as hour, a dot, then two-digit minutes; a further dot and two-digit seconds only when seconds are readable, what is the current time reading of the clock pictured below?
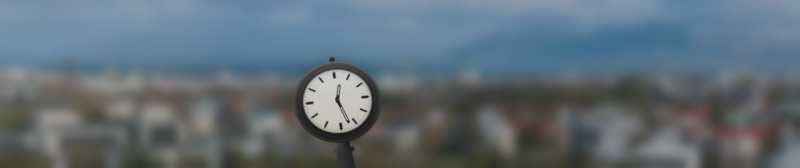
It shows 12.27
